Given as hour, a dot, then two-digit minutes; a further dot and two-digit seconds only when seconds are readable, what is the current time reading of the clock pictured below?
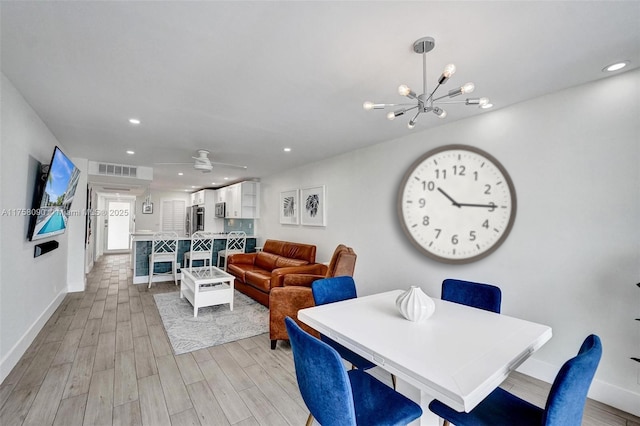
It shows 10.15
